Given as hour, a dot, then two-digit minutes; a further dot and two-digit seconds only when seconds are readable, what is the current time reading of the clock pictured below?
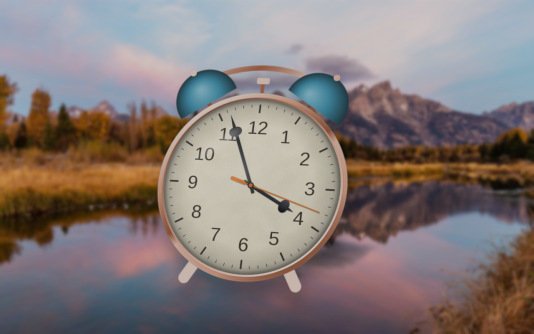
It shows 3.56.18
